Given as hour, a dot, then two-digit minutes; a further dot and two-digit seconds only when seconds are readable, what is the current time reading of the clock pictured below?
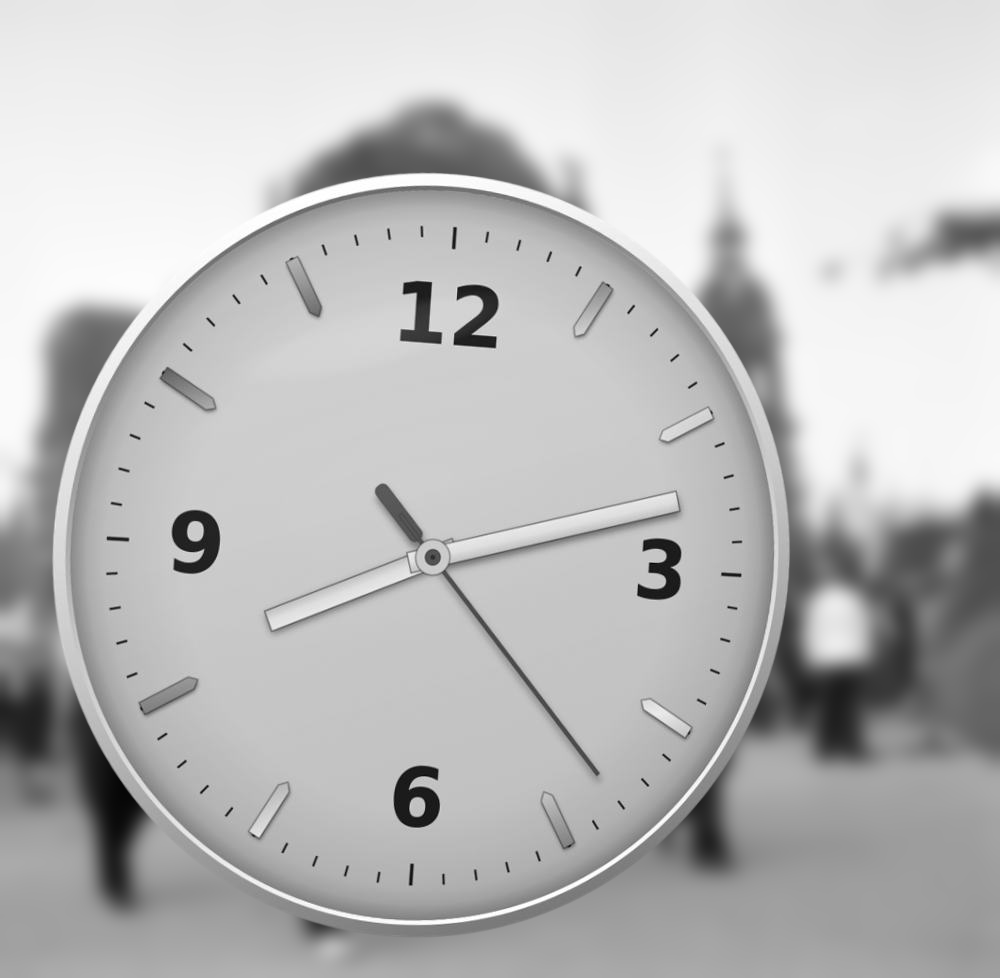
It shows 8.12.23
